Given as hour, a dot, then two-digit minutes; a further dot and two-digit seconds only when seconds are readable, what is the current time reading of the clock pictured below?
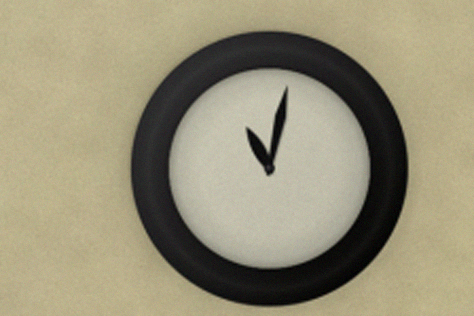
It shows 11.02
